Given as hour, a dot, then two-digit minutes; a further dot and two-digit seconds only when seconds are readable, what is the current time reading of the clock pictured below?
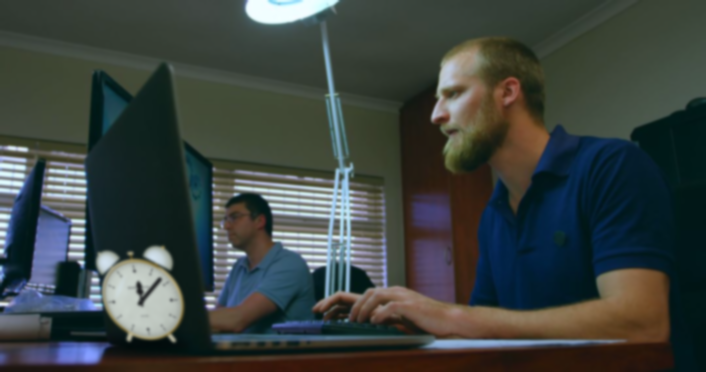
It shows 12.08
